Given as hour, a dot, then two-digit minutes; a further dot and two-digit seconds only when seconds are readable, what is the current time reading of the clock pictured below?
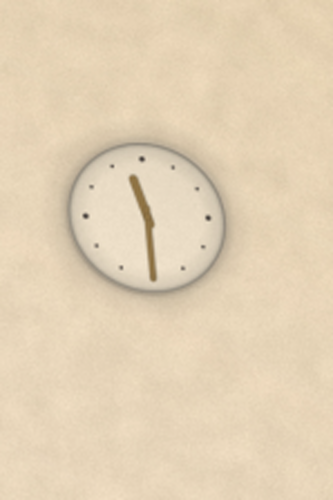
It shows 11.30
